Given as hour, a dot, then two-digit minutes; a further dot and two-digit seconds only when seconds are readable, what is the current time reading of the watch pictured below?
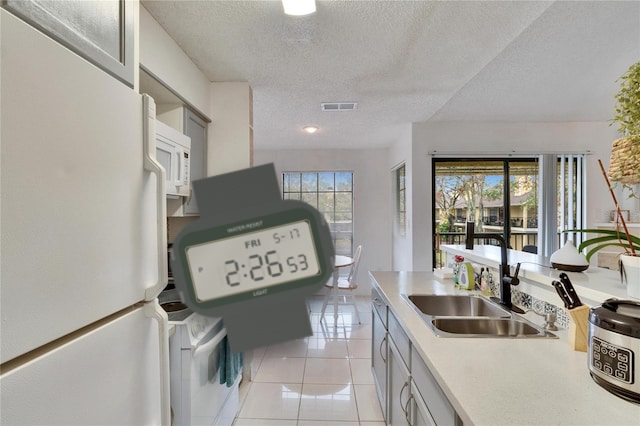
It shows 2.26.53
